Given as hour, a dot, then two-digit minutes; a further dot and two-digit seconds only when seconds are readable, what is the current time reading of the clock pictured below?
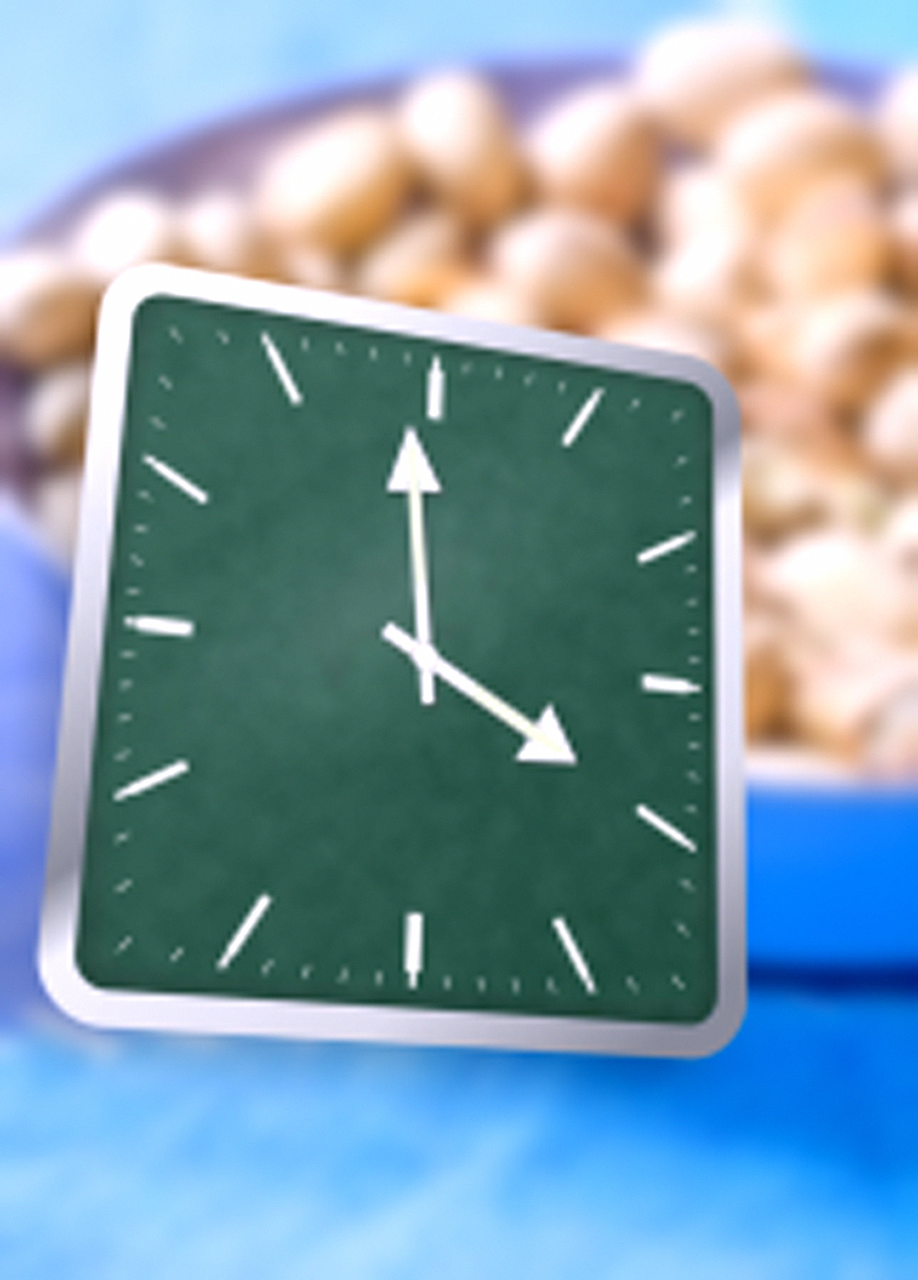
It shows 3.59
